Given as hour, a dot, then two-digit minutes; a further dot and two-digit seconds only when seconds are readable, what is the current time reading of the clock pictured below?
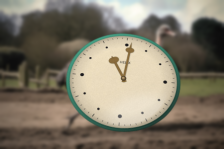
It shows 11.01
